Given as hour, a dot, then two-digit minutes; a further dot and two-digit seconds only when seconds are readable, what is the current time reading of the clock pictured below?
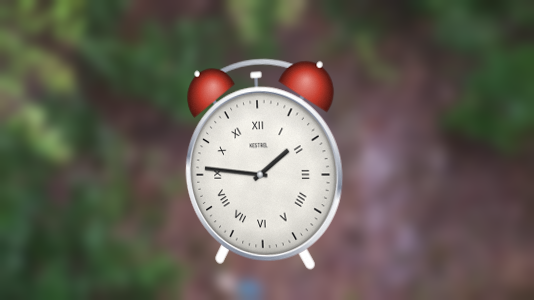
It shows 1.46
